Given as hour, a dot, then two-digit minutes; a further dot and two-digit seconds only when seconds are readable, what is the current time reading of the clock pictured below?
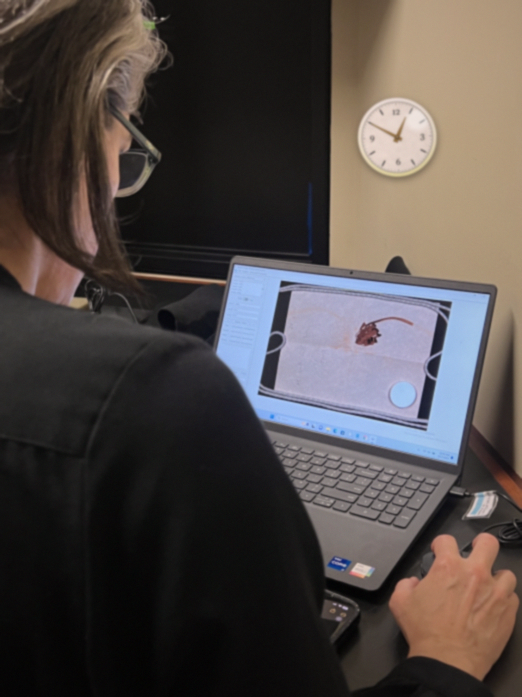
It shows 12.50
